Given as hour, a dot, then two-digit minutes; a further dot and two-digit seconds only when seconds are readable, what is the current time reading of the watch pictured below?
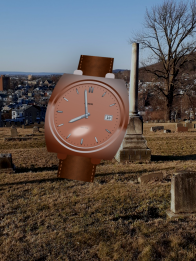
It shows 7.58
